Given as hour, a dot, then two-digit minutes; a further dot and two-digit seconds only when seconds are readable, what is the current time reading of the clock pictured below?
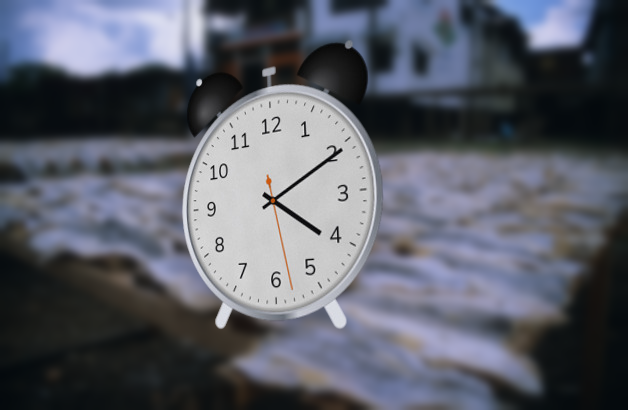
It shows 4.10.28
